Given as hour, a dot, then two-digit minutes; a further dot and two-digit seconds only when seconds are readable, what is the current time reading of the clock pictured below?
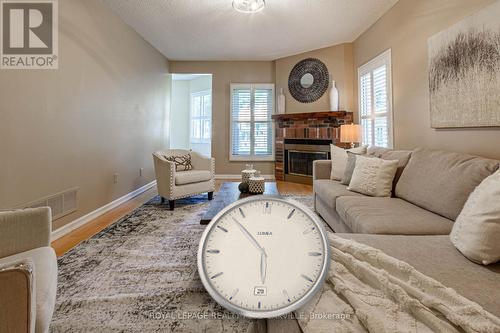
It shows 5.53
